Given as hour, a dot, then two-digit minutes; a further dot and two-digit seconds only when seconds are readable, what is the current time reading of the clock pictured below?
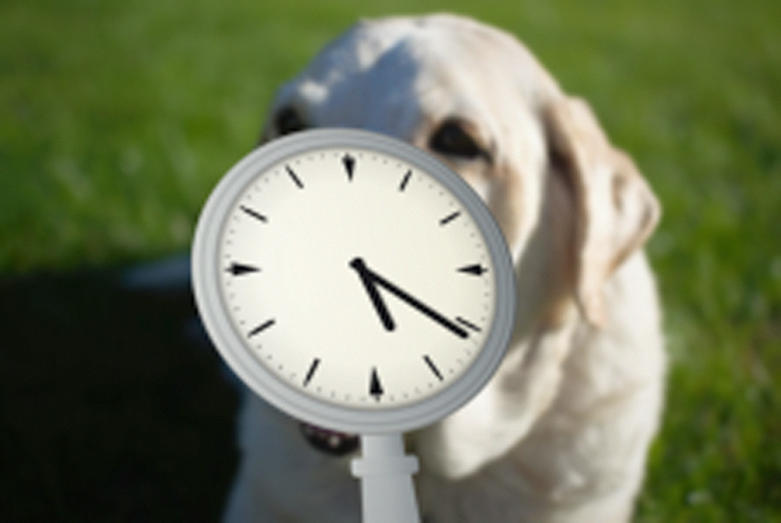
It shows 5.21
